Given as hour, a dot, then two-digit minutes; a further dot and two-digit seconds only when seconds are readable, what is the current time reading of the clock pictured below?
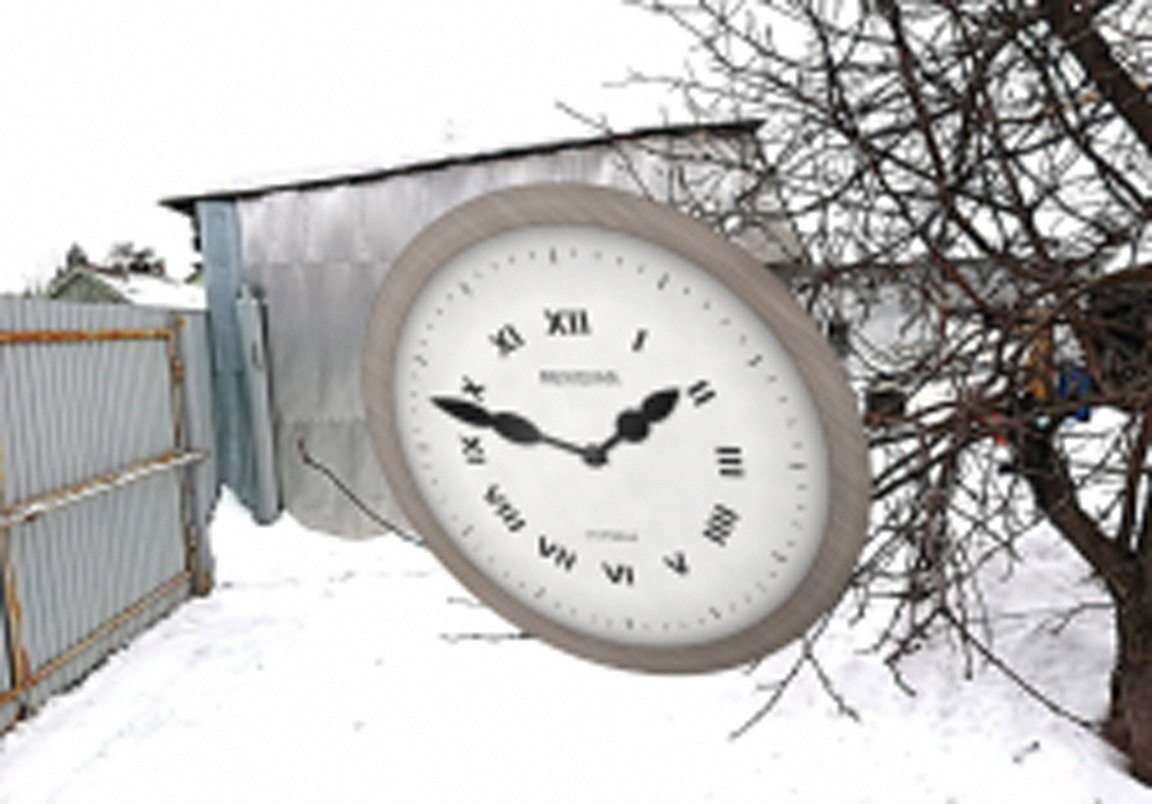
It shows 1.48
